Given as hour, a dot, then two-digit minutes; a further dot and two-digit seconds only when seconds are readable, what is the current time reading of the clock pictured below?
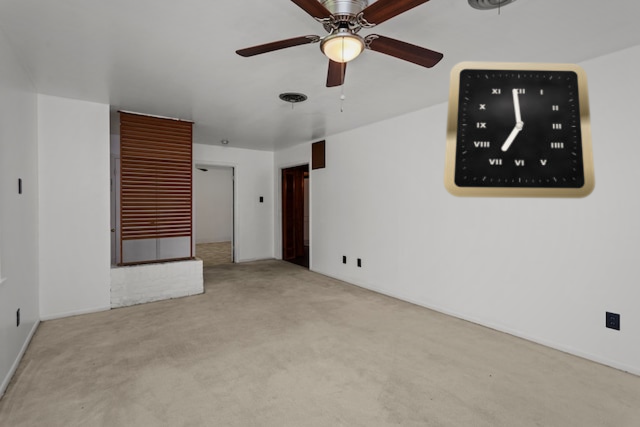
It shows 6.59
